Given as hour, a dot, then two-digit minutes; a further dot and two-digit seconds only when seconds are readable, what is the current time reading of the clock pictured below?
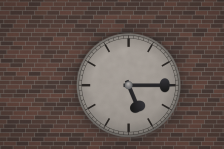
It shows 5.15
